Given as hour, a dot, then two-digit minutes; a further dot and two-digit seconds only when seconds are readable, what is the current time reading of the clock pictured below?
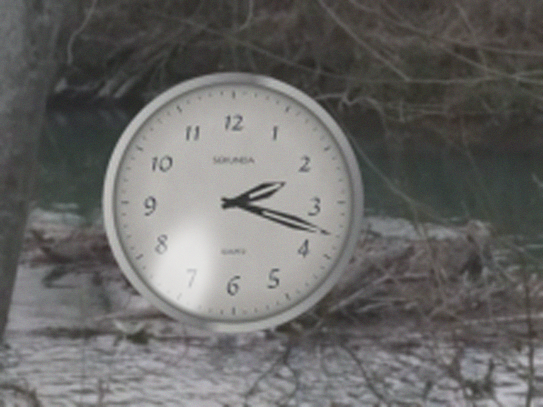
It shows 2.18
